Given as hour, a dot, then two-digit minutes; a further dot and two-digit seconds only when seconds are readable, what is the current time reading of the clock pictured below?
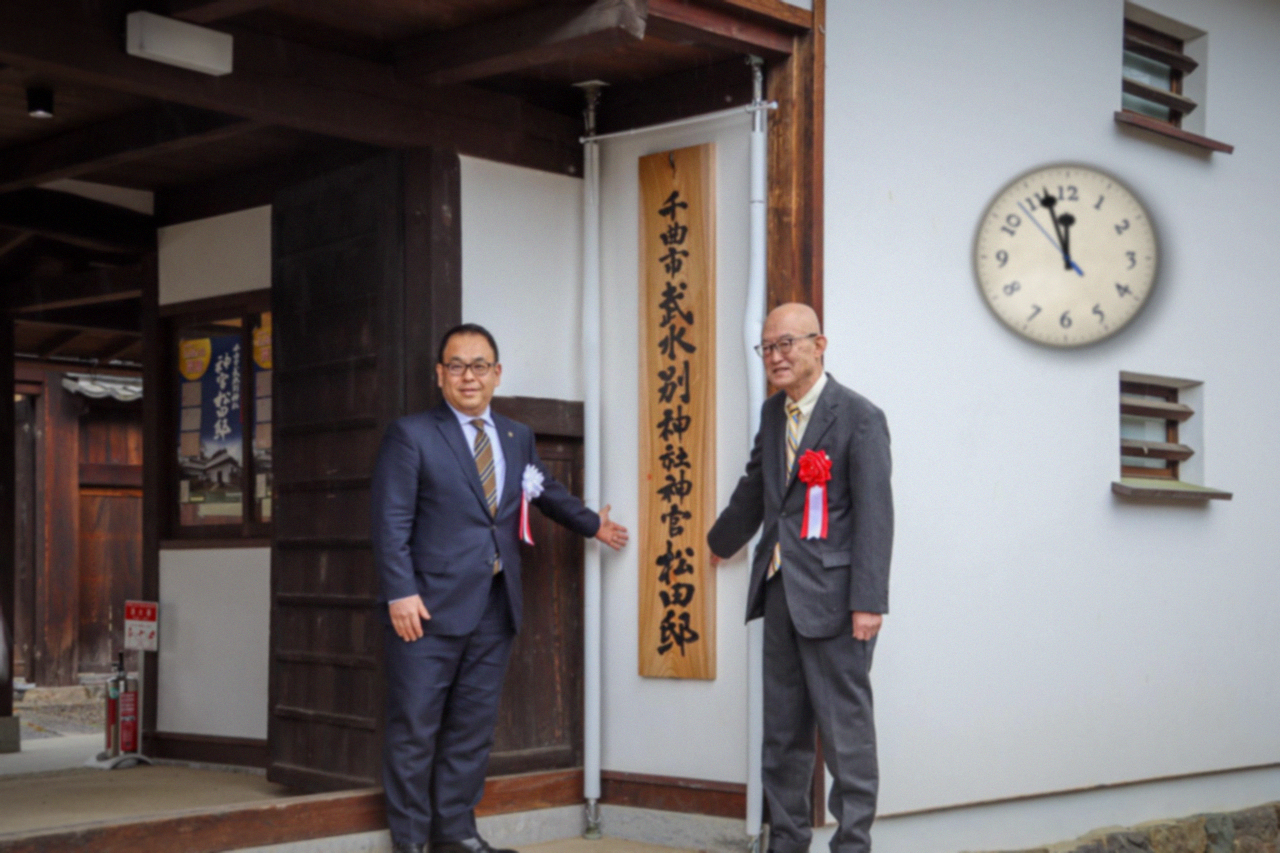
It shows 11.56.53
